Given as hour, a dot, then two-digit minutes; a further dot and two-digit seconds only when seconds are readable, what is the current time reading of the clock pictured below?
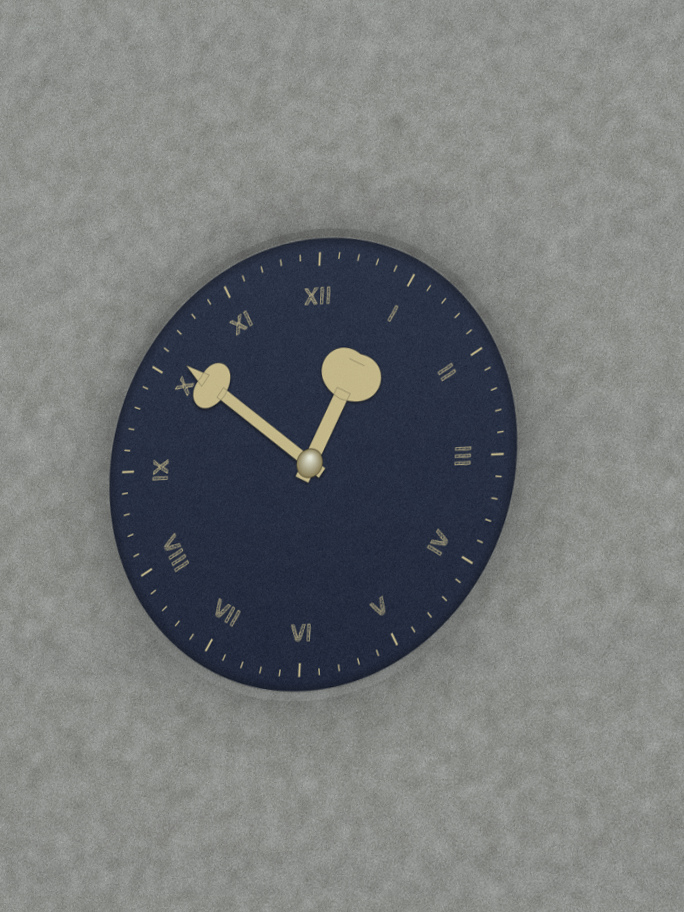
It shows 12.51
